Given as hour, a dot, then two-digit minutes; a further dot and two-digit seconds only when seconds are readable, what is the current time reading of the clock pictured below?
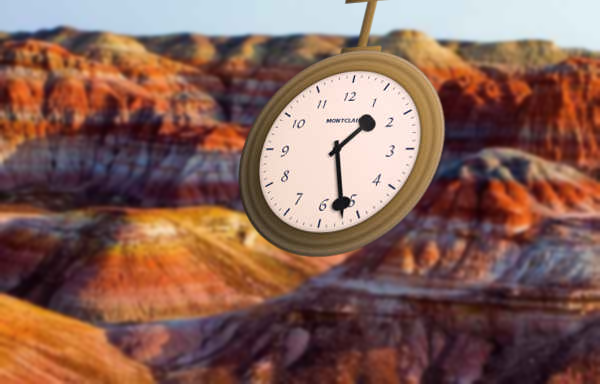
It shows 1.27
